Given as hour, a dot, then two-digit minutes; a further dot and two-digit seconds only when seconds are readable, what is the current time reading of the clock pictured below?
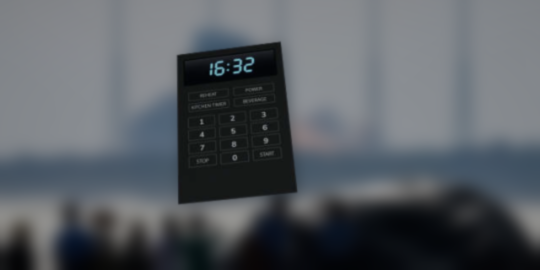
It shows 16.32
